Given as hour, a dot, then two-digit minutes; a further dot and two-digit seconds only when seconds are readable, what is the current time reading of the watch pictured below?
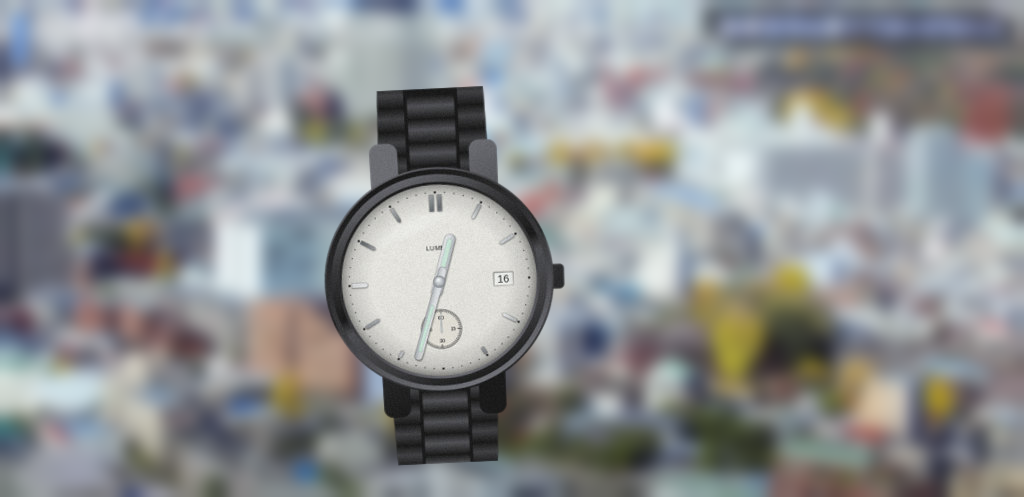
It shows 12.33
